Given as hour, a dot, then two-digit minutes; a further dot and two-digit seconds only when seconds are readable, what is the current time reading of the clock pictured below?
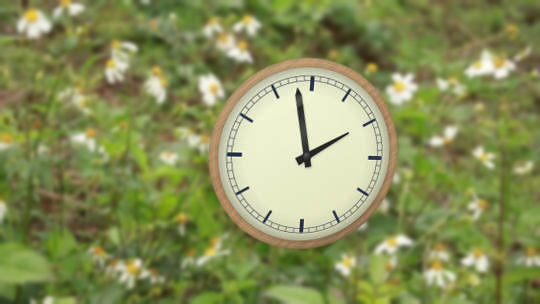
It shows 1.58
